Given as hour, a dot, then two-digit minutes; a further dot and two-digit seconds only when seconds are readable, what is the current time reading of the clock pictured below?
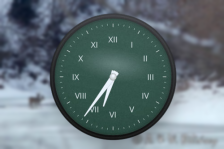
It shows 6.36
